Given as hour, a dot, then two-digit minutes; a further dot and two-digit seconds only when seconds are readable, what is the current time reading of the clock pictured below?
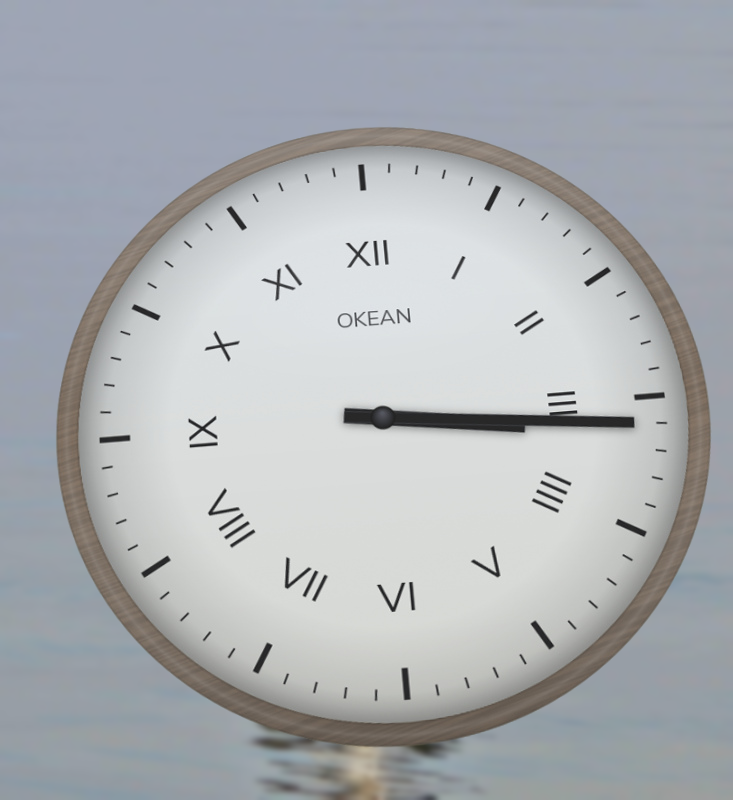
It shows 3.16
